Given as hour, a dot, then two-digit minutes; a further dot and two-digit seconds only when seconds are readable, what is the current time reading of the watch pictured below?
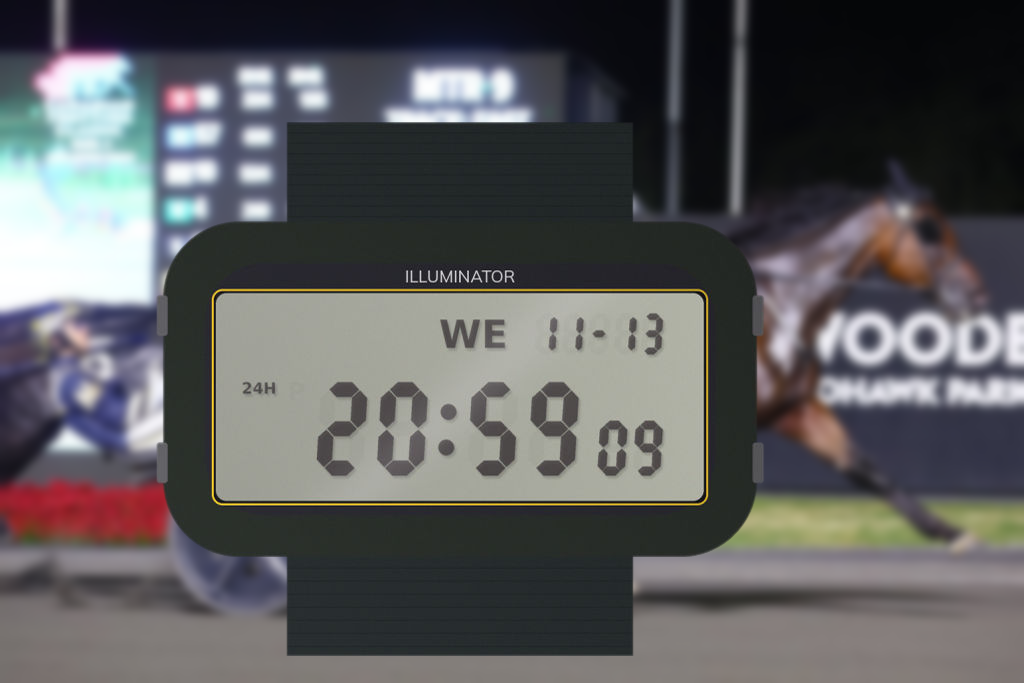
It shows 20.59.09
